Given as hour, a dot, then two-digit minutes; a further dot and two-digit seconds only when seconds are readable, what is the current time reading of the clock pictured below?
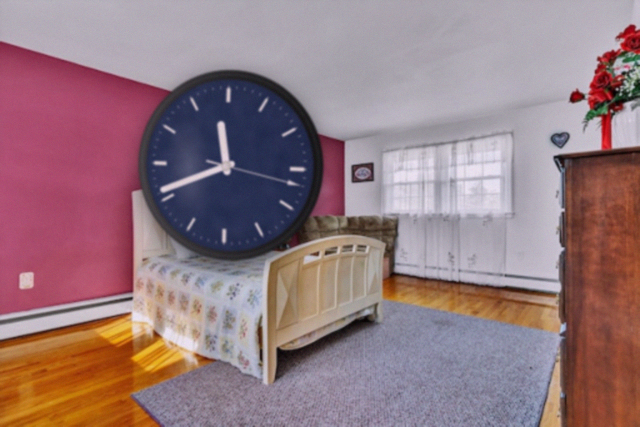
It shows 11.41.17
